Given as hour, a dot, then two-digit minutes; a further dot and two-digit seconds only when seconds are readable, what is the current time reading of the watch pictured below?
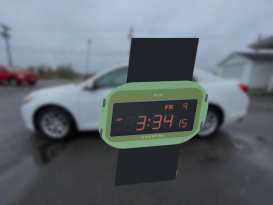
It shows 3.34.15
